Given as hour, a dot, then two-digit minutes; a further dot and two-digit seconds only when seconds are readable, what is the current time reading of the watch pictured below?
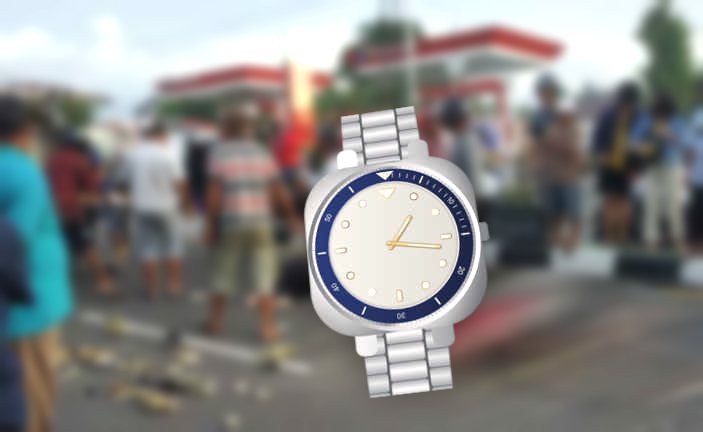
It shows 1.17
